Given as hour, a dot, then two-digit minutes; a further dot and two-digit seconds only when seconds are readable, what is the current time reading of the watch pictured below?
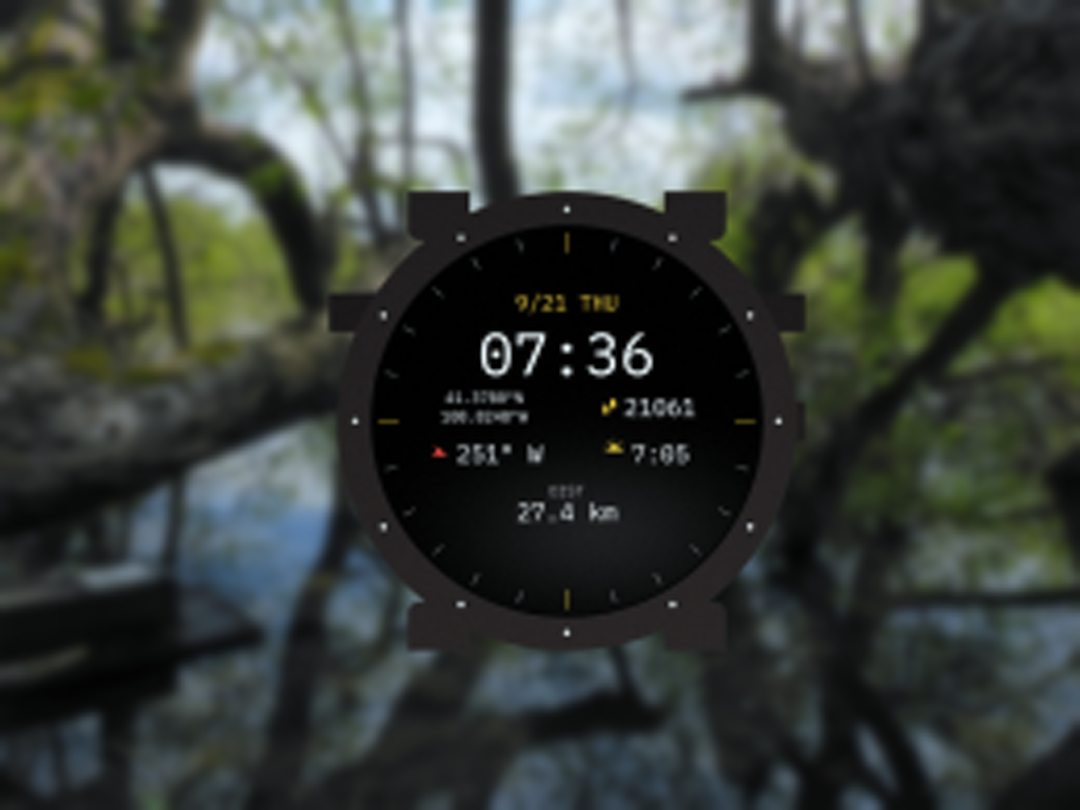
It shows 7.36
